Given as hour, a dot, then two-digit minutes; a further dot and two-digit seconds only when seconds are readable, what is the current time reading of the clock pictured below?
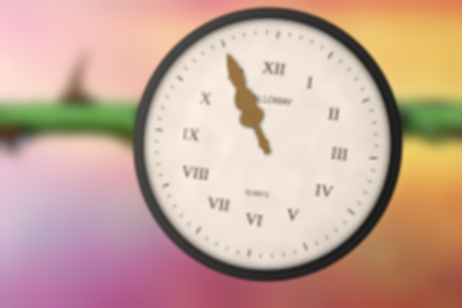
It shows 10.55
